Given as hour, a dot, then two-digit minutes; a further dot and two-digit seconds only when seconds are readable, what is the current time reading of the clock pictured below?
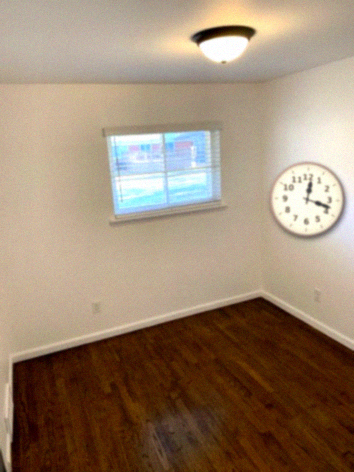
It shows 12.18
